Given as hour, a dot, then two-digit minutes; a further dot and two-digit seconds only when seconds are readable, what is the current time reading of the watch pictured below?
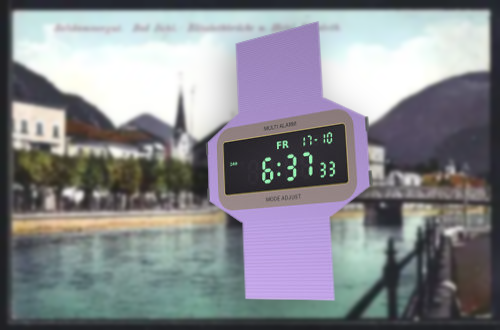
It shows 6.37.33
